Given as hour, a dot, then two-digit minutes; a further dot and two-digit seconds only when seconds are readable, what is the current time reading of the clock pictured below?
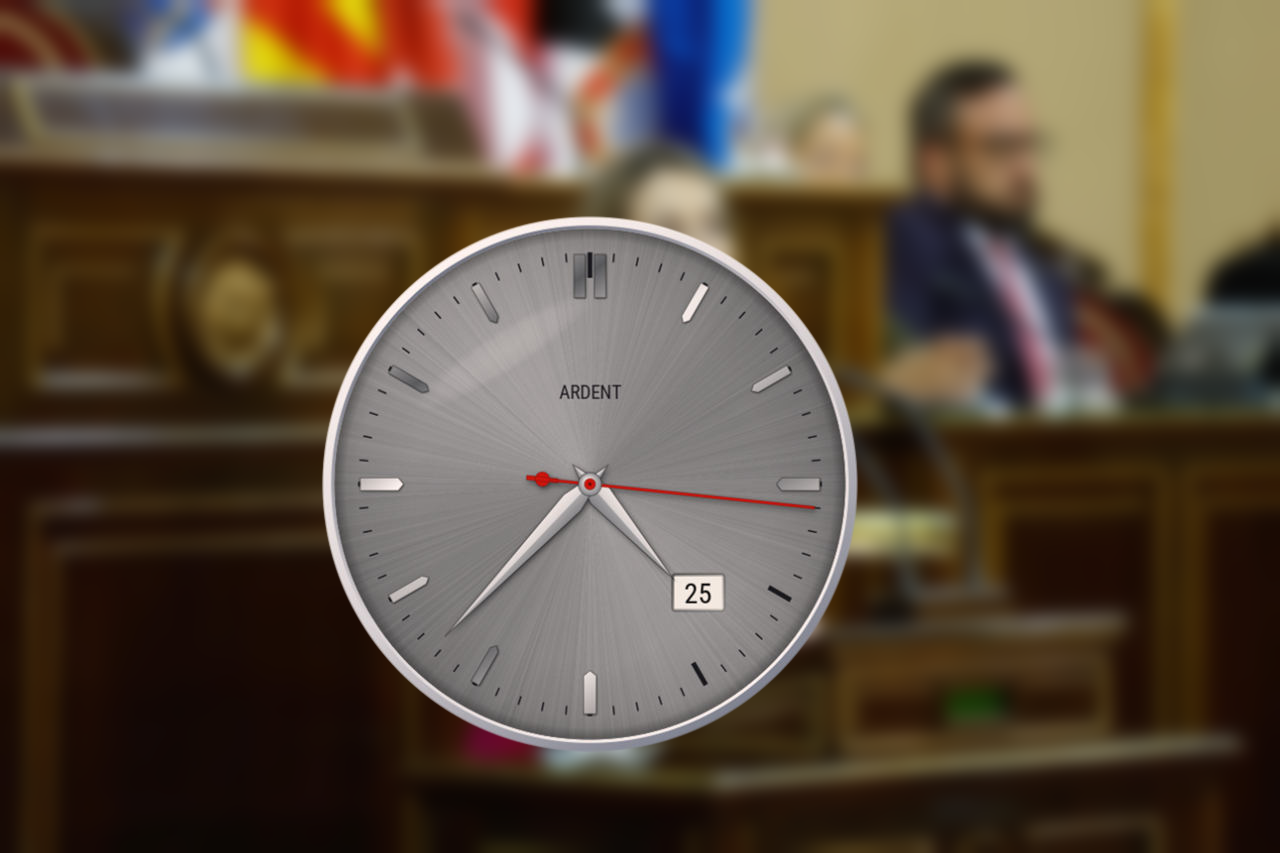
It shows 4.37.16
